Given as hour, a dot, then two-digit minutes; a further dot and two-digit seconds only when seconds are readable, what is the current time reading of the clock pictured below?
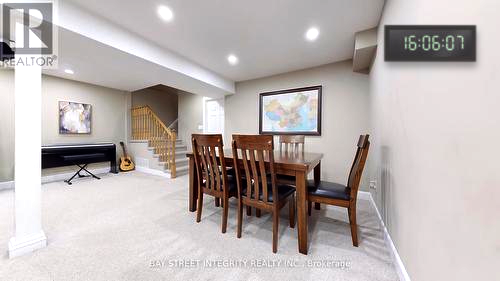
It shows 16.06.07
